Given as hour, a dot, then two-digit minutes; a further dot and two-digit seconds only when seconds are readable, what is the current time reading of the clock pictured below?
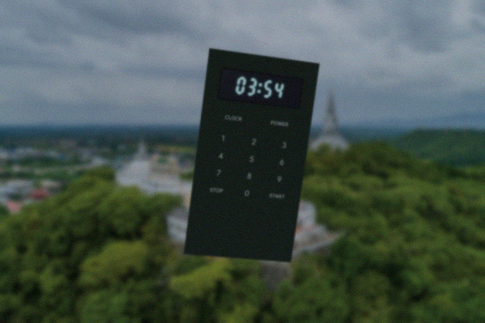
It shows 3.54
